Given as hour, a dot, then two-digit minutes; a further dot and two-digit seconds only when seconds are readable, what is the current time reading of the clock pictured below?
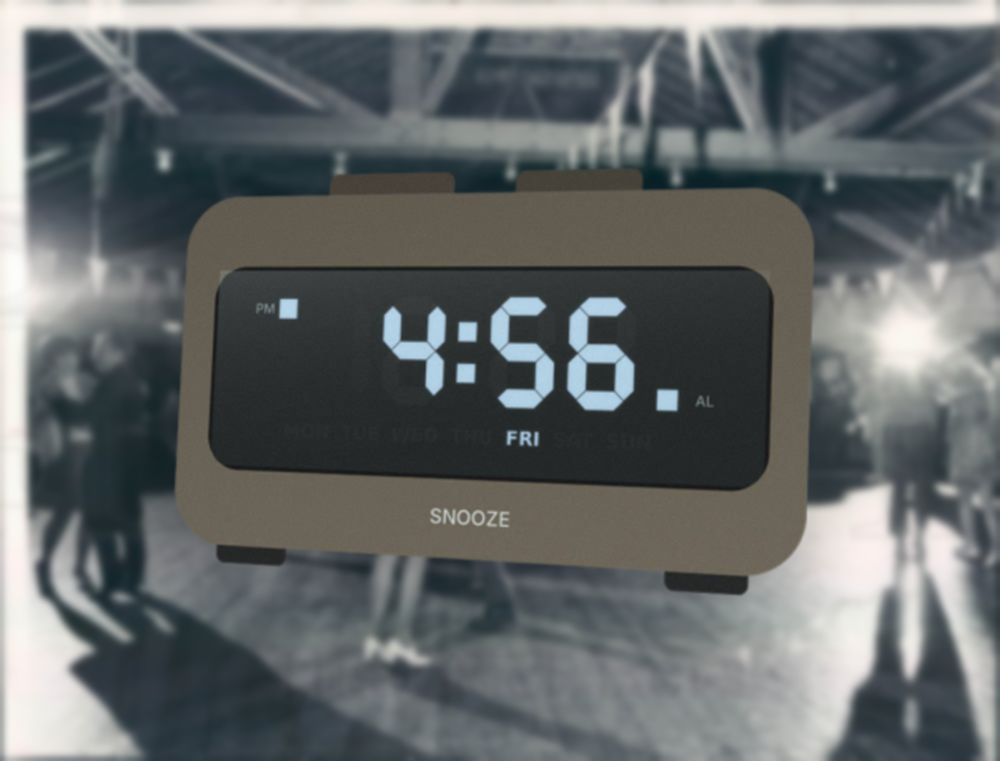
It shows 4.56
